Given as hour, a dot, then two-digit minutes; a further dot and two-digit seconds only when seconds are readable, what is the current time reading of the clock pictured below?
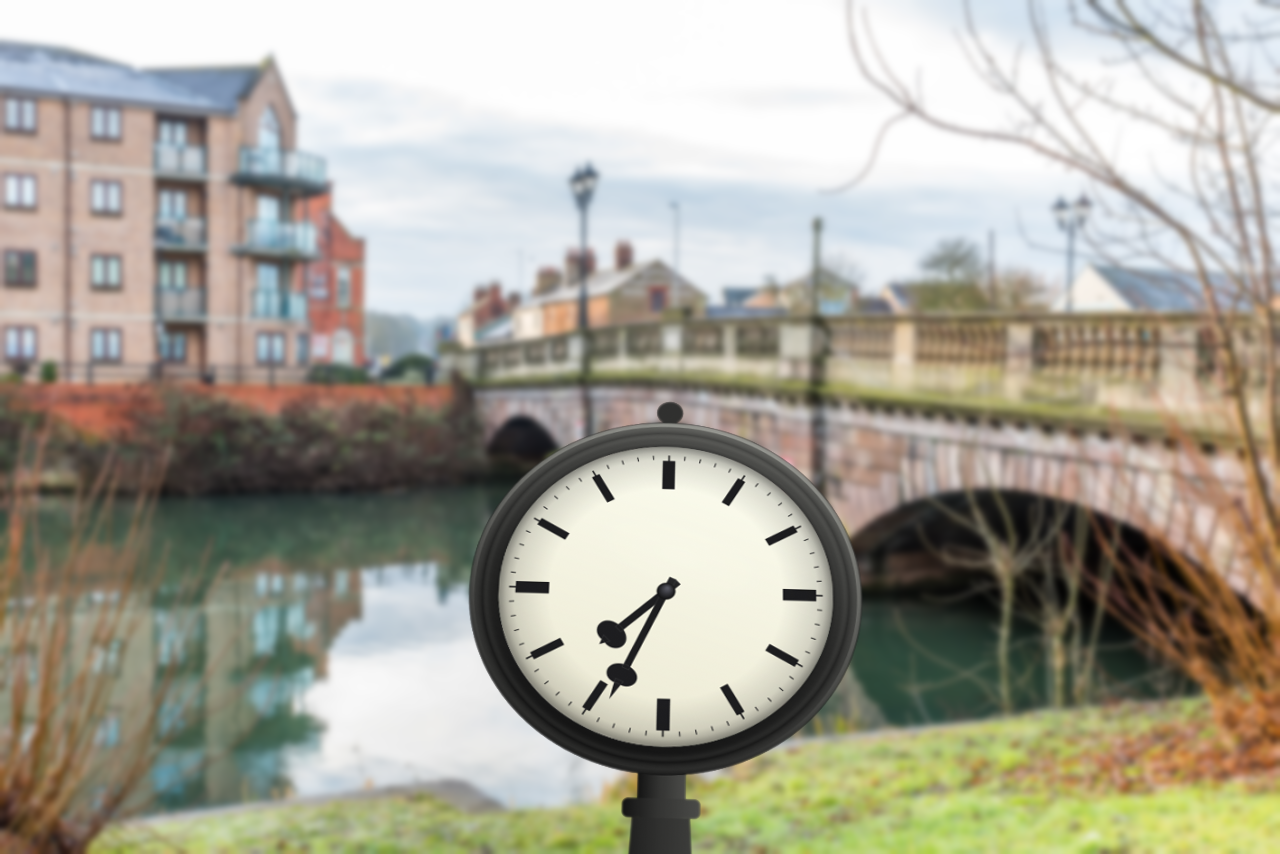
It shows 7.34
